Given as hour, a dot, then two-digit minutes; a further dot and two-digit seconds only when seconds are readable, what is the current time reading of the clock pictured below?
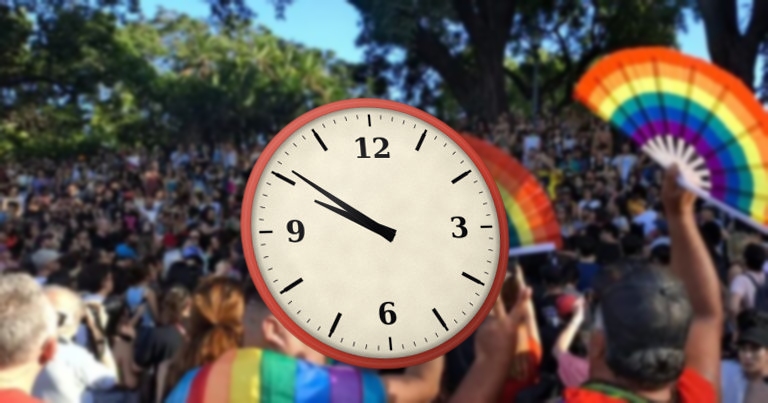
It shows 9.51
